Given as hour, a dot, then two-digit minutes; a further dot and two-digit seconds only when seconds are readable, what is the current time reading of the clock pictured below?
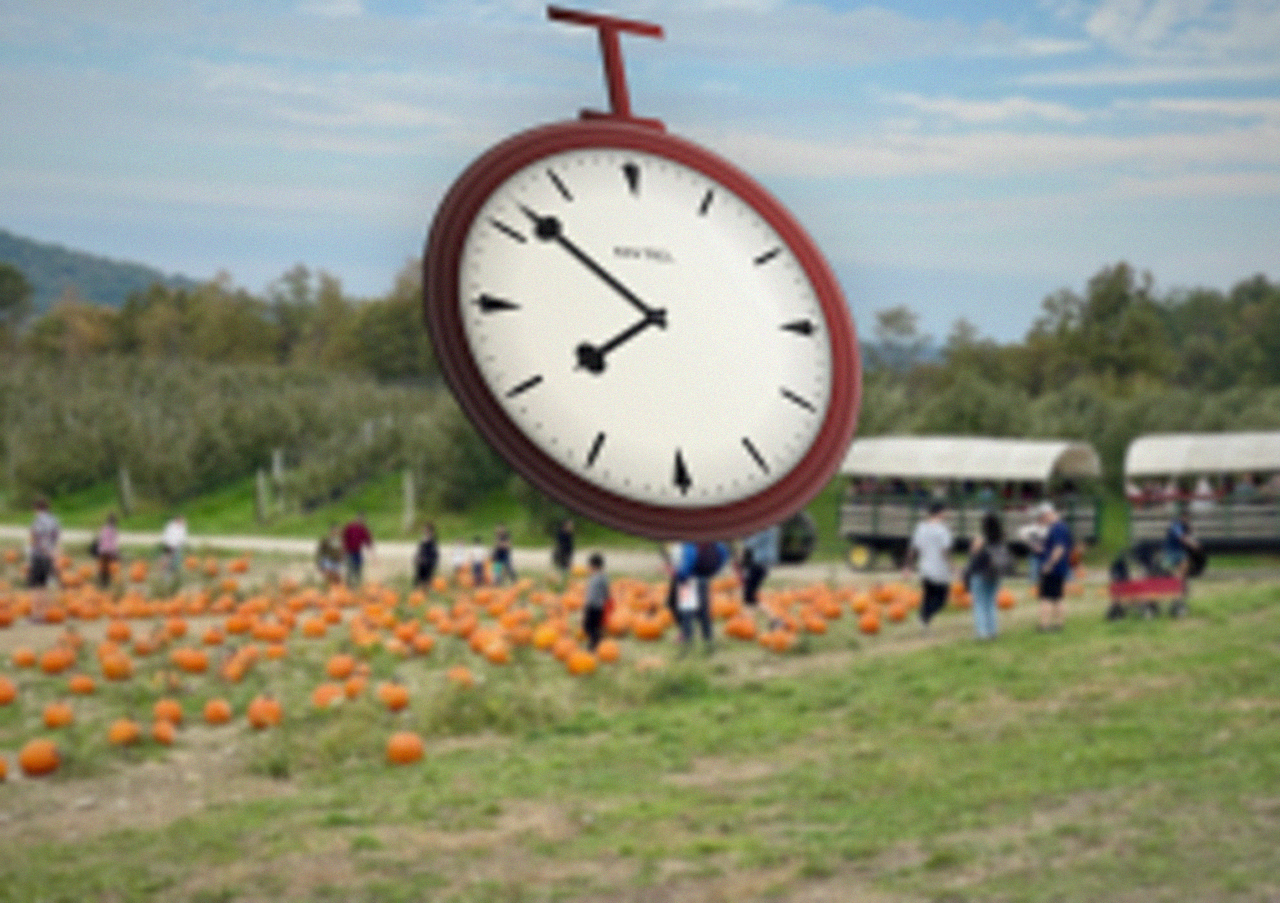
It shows 7.52
